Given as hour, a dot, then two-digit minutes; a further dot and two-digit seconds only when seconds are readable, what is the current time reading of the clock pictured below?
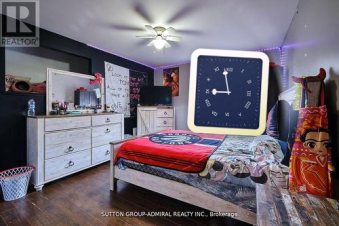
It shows 8.58
